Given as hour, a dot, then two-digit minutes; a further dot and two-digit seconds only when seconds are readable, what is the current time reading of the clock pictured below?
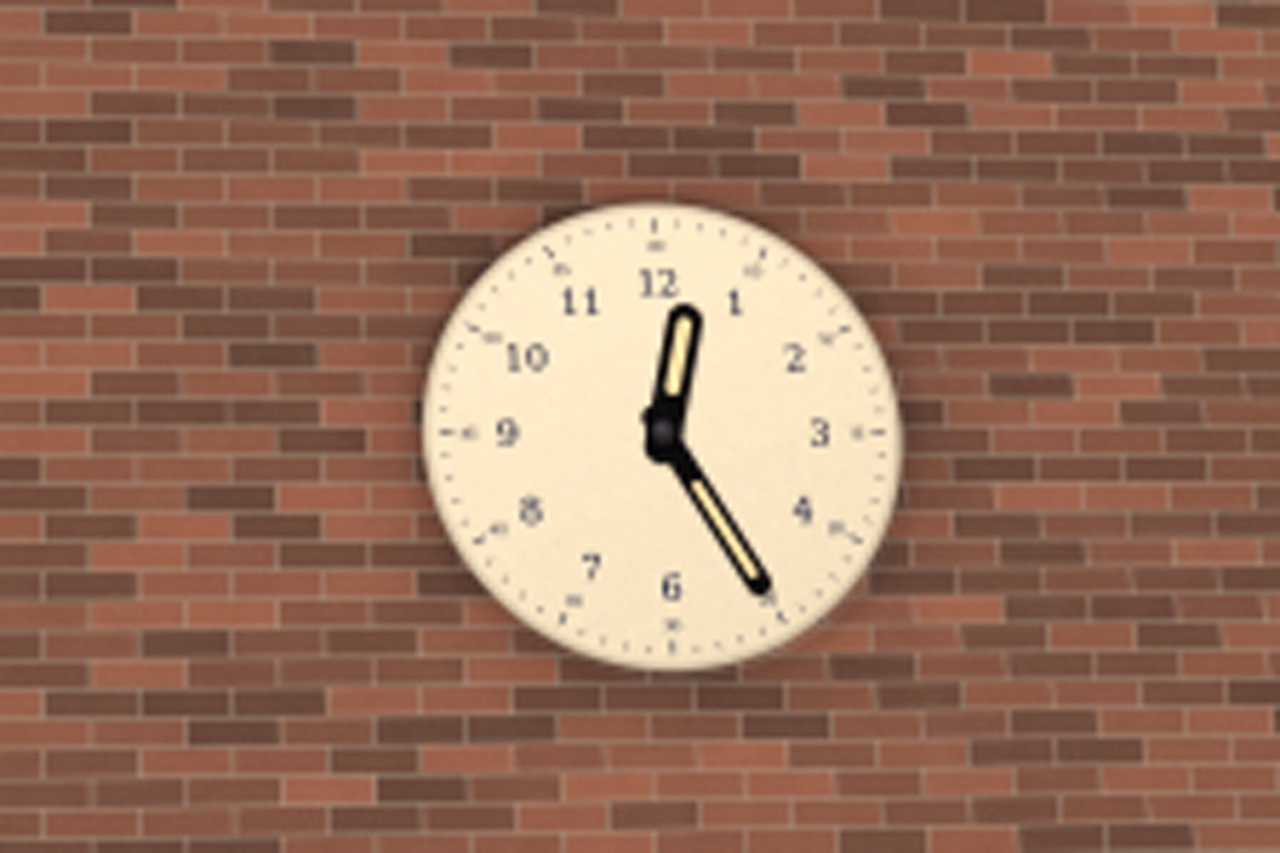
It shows 12.25
